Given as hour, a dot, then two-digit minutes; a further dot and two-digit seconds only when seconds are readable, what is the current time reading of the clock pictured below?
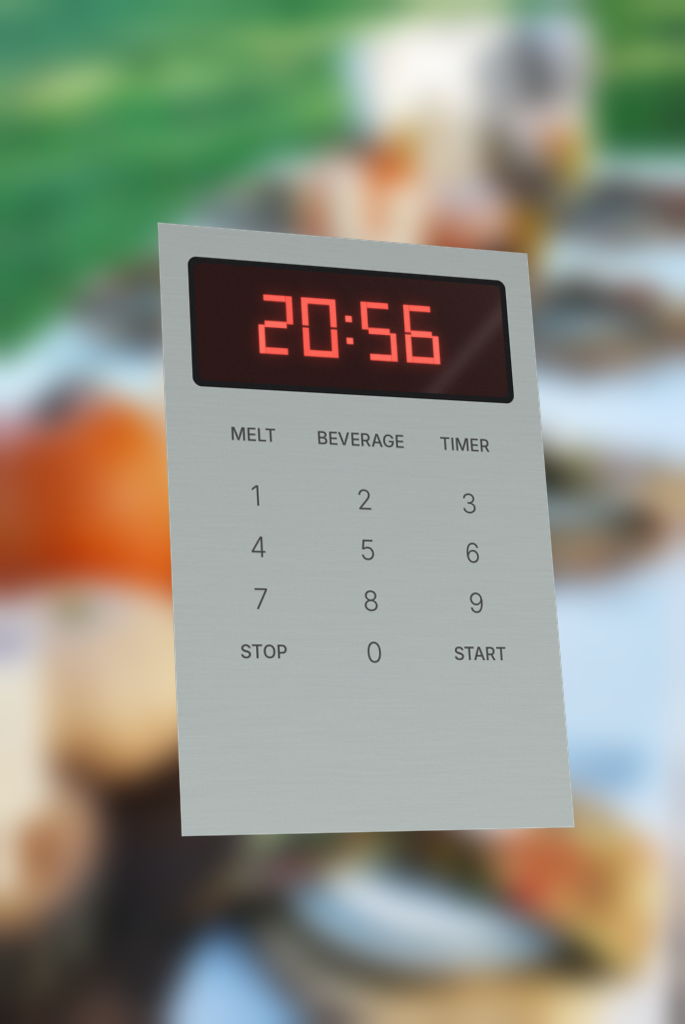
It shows 20.56
